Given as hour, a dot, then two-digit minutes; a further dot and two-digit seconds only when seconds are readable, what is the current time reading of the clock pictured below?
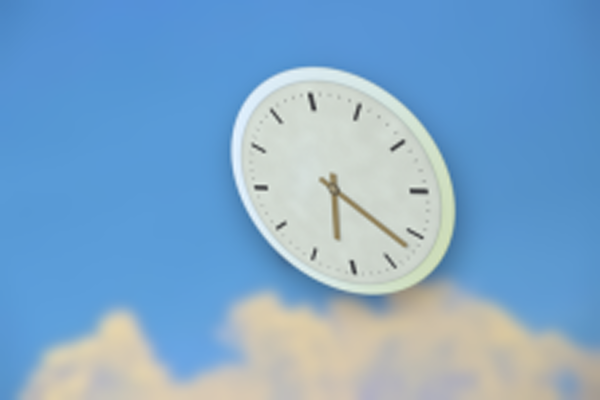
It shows 6.22
